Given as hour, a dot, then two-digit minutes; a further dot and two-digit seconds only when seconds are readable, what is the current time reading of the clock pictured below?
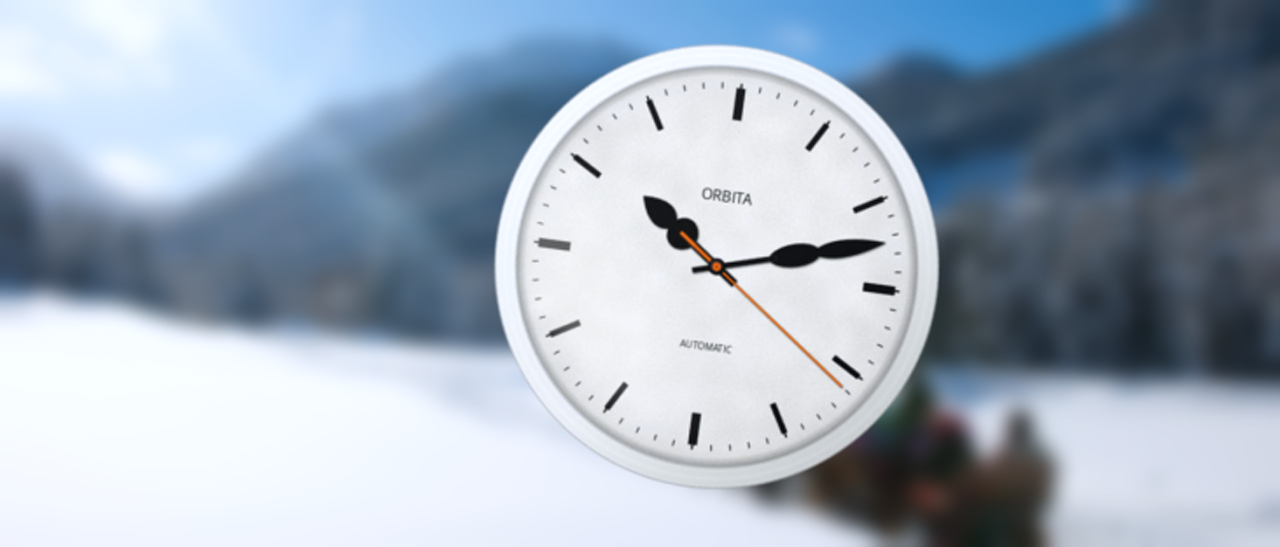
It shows 10.12.21
